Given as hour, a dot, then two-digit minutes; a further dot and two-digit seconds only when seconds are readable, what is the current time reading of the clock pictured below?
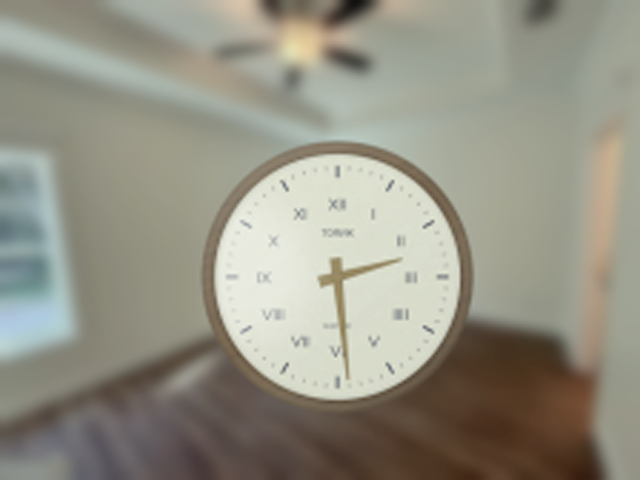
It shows 2.29
